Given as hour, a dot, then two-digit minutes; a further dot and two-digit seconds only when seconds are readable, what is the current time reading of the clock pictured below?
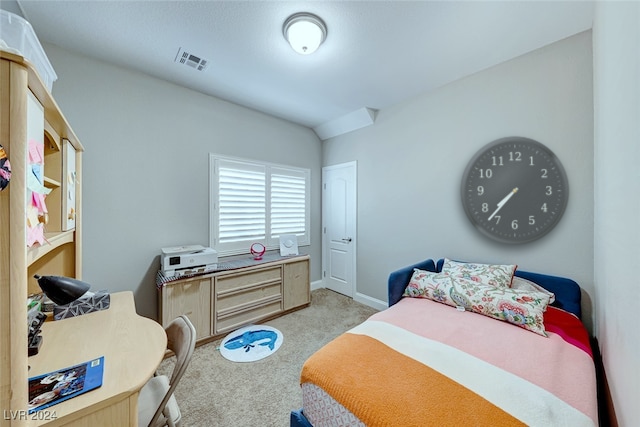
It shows 7.37
